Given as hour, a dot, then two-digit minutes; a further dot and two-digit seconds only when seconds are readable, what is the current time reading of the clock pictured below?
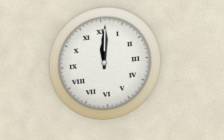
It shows 12.01
